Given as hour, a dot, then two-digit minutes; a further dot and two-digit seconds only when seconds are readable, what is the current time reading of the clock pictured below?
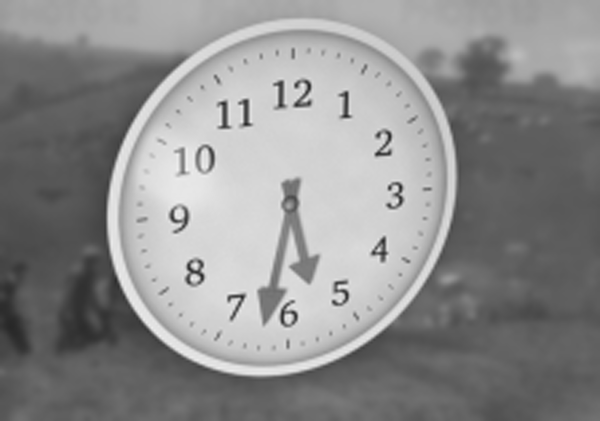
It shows 5.32
